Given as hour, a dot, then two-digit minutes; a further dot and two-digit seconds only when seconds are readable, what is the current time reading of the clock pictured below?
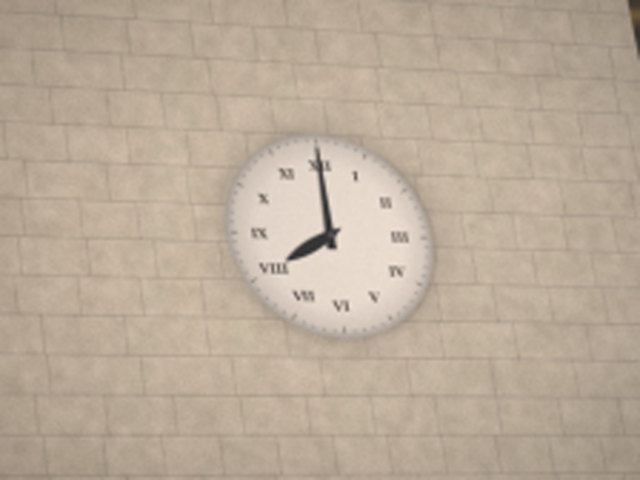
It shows 8.00
